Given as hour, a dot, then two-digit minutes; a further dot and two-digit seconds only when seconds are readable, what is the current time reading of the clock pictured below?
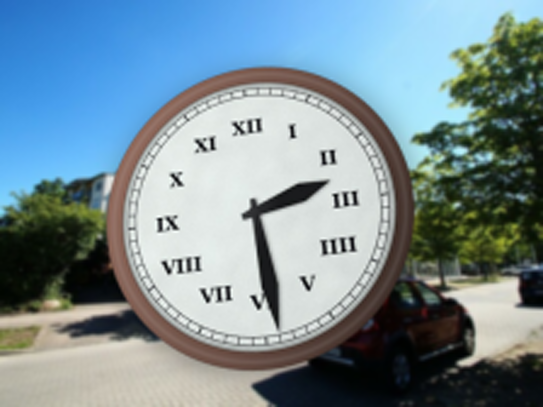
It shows 2.29
